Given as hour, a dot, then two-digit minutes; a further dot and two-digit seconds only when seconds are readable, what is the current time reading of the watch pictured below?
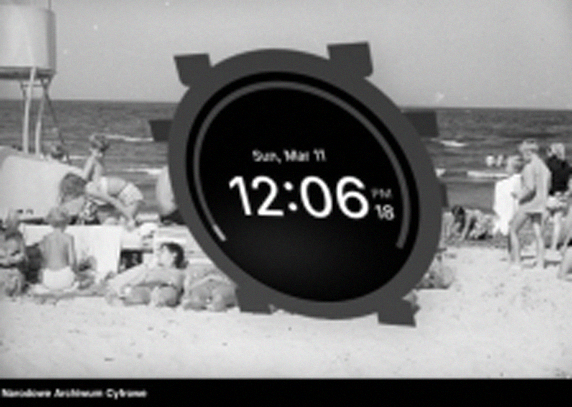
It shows 12.06
